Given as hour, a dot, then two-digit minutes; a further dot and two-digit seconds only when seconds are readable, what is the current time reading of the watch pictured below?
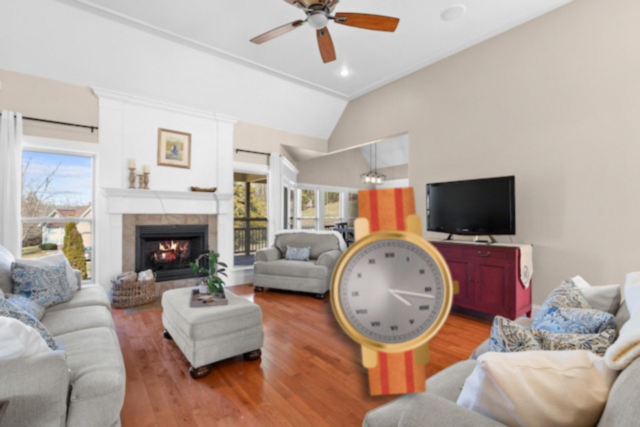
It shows 4.17
